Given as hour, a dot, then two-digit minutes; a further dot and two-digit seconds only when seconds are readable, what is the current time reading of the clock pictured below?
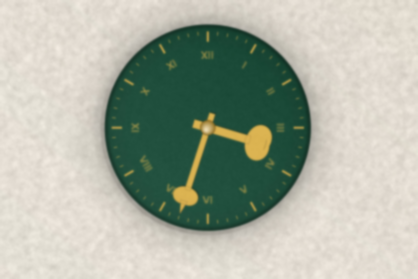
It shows 3.33
